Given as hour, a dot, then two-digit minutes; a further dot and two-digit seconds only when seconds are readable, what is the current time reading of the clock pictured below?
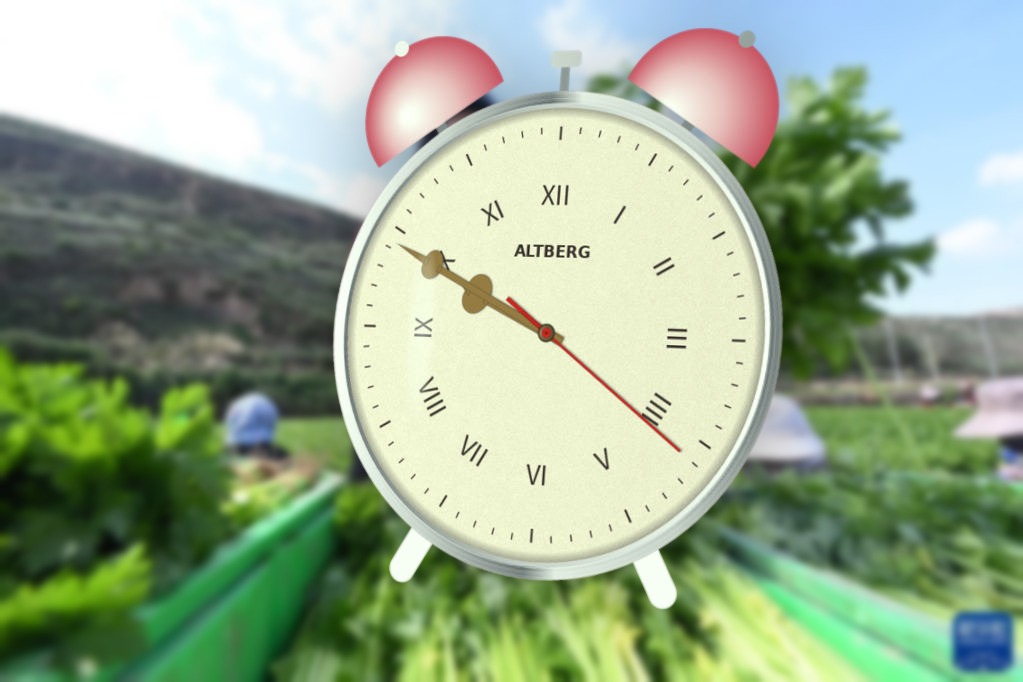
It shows 9.49.21
